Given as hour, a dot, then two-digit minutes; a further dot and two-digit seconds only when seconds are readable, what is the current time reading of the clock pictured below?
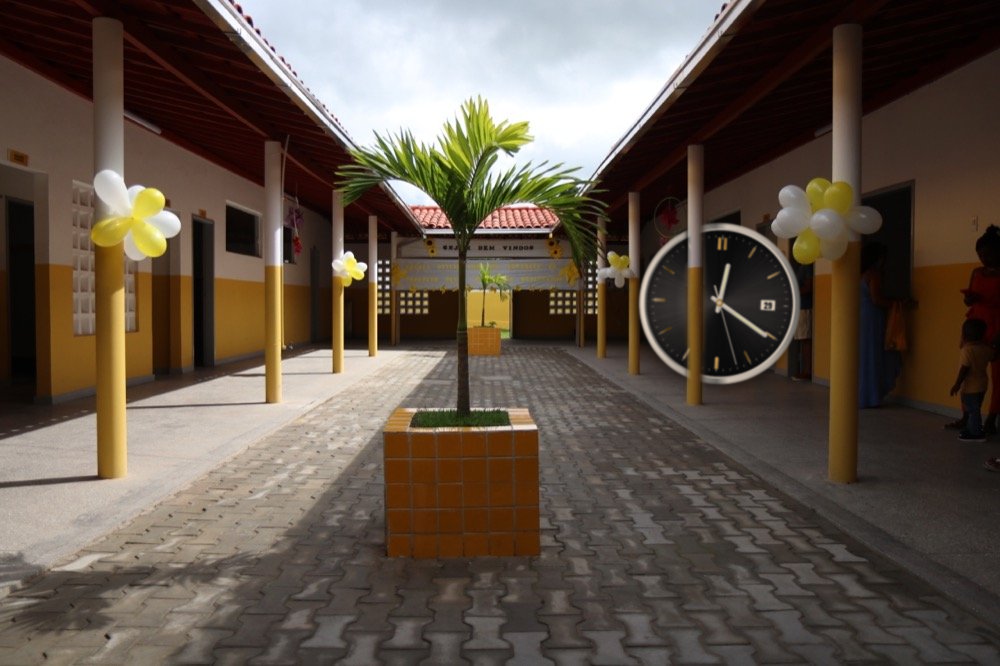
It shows 12.20.27
